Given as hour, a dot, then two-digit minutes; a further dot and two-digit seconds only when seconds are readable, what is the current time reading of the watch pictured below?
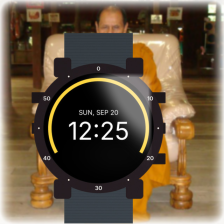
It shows 12.25
